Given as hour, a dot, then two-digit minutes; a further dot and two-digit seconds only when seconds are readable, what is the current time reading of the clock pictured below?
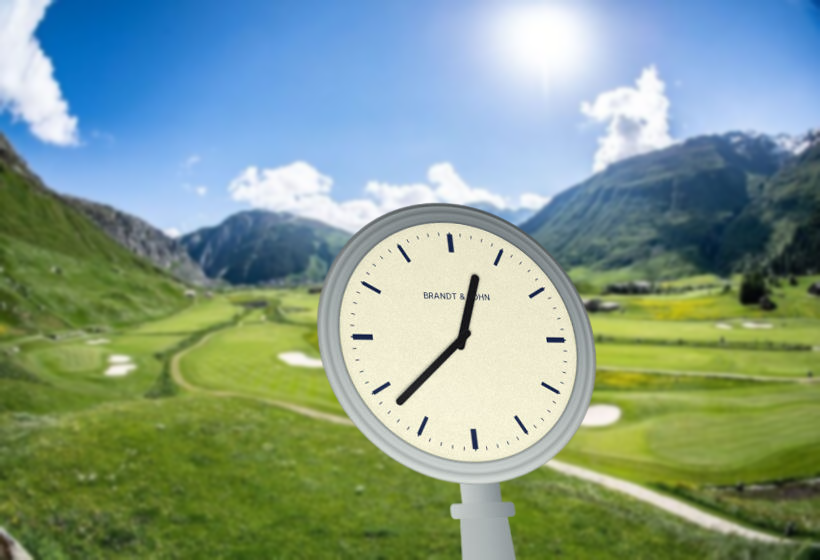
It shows 12.38
